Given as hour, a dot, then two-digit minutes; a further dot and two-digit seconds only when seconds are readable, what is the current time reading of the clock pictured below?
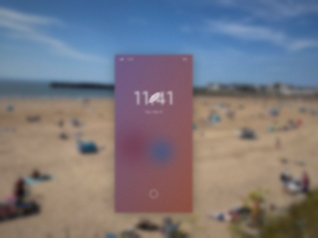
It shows 11.41
